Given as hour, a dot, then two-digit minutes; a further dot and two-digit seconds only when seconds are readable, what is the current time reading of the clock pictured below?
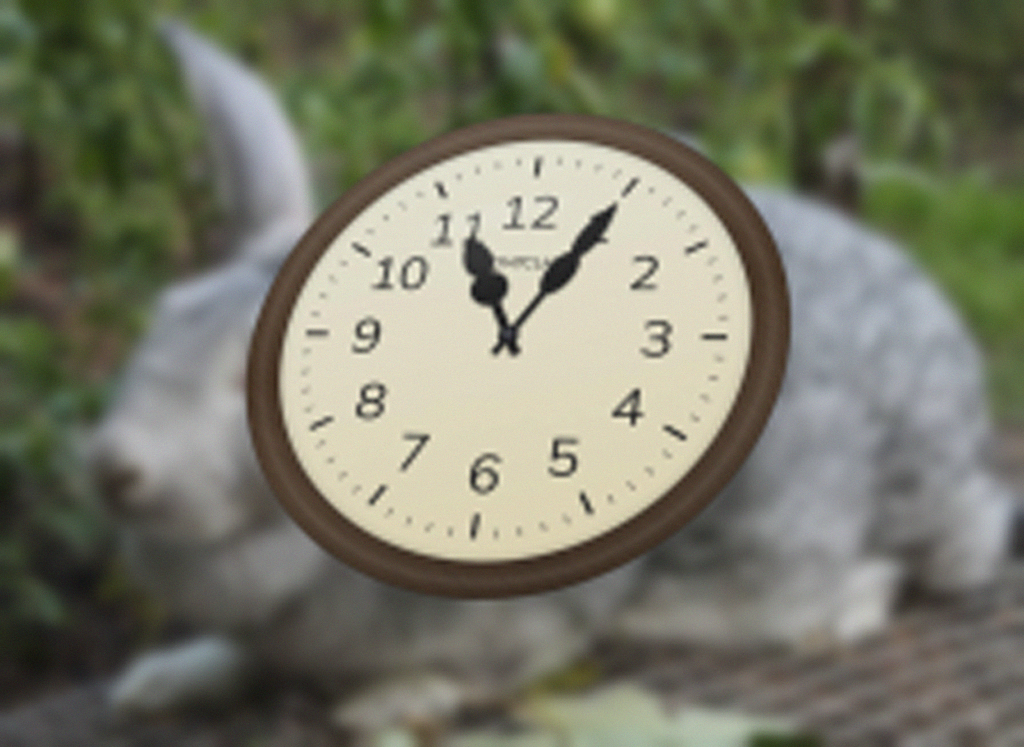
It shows 11.05
